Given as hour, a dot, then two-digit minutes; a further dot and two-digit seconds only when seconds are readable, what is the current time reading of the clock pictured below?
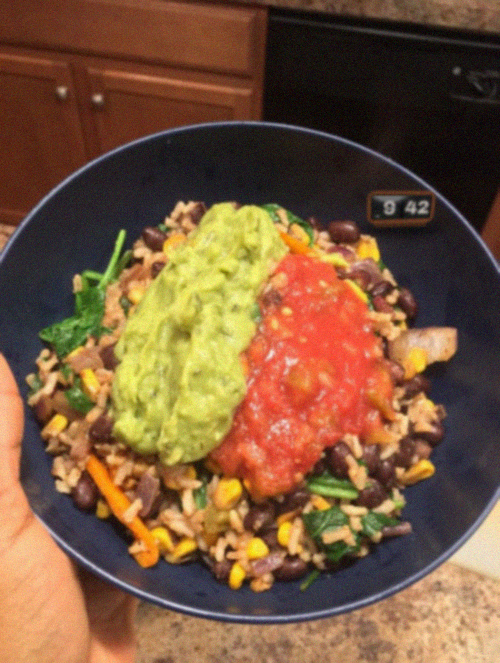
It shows 9.42
